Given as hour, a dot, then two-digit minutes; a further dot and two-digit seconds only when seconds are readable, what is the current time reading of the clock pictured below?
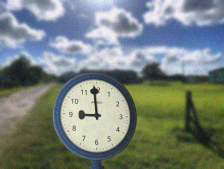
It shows 8.59
